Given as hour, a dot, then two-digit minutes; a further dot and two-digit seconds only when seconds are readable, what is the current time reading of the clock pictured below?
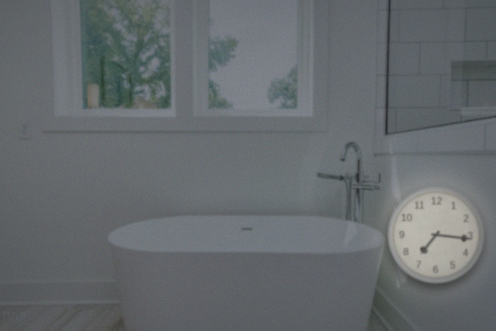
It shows 7.16
